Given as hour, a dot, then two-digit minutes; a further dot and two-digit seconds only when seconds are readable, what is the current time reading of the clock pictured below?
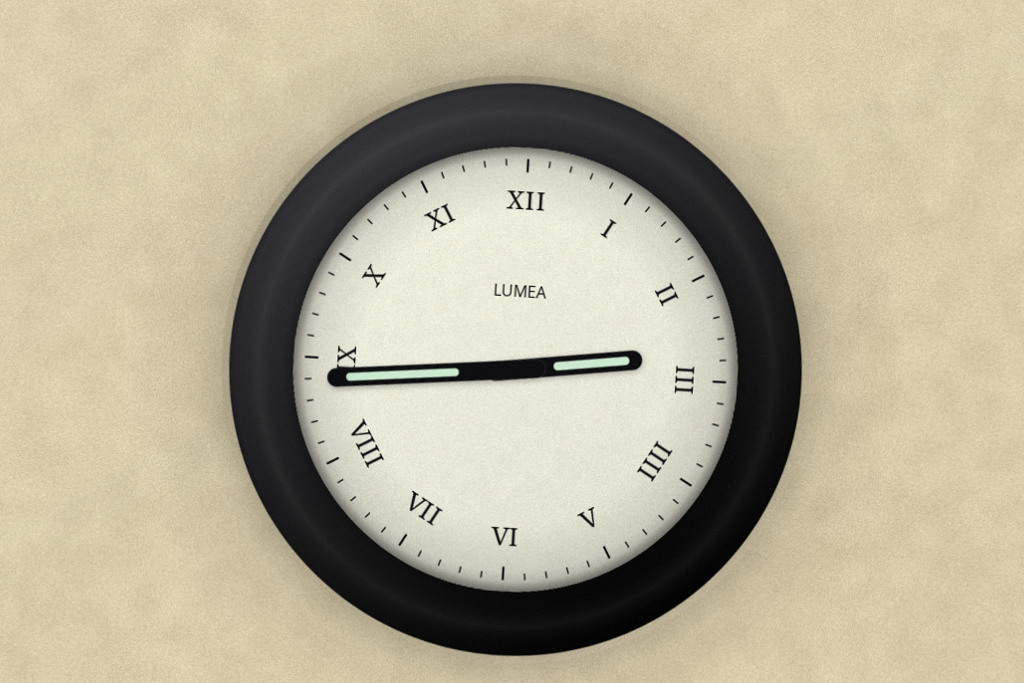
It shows 2.44
